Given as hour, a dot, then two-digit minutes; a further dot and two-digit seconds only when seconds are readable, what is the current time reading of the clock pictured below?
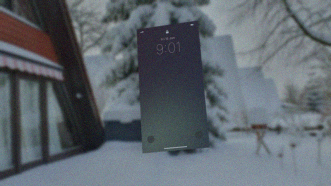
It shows 9.01
